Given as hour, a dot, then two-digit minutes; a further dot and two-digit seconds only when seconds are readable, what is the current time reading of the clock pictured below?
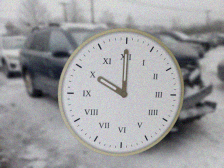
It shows 10.00
